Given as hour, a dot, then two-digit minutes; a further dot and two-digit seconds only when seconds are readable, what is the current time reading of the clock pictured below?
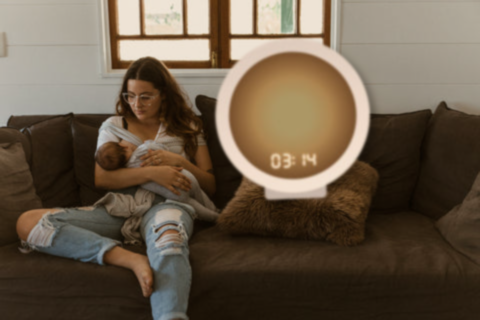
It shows 3.14
